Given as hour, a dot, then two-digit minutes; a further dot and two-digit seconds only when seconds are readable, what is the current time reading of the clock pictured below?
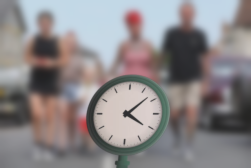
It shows 4.08
